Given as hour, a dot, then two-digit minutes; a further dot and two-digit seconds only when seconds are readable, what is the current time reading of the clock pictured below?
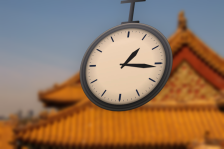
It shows 1.16
